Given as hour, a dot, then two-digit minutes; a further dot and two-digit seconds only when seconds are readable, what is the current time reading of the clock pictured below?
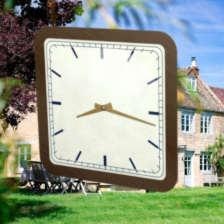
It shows 8.17
